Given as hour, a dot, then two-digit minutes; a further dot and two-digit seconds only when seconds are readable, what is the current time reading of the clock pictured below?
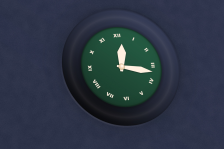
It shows 12.17
